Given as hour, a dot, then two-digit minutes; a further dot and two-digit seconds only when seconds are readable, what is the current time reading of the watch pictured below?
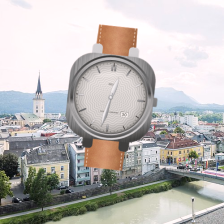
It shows 12.32
